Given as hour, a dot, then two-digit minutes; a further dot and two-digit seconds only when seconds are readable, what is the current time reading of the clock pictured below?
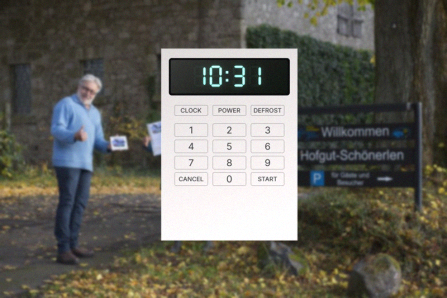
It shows 10.31
